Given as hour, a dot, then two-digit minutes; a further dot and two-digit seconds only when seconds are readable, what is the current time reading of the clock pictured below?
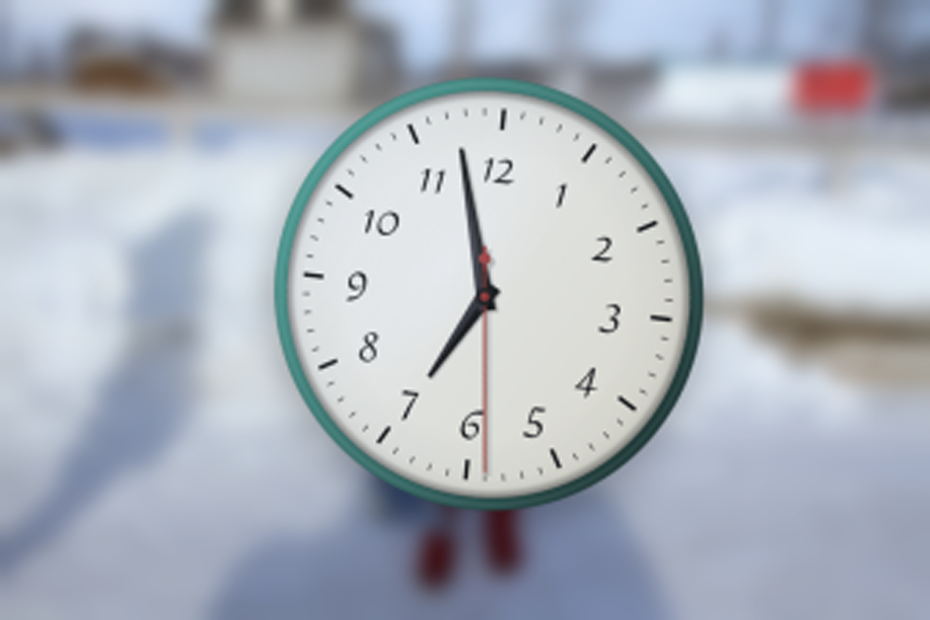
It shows 6.57.29
